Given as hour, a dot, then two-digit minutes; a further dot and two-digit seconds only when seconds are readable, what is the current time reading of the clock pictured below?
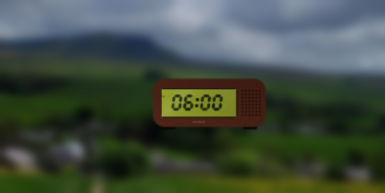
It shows 6.00
